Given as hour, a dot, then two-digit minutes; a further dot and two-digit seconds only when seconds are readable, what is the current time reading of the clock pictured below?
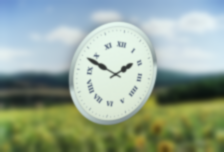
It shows 1.48
